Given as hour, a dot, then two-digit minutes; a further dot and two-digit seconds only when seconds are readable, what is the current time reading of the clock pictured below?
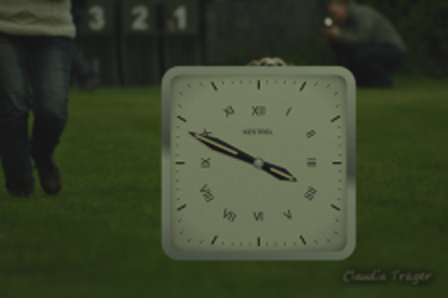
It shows 3.49
